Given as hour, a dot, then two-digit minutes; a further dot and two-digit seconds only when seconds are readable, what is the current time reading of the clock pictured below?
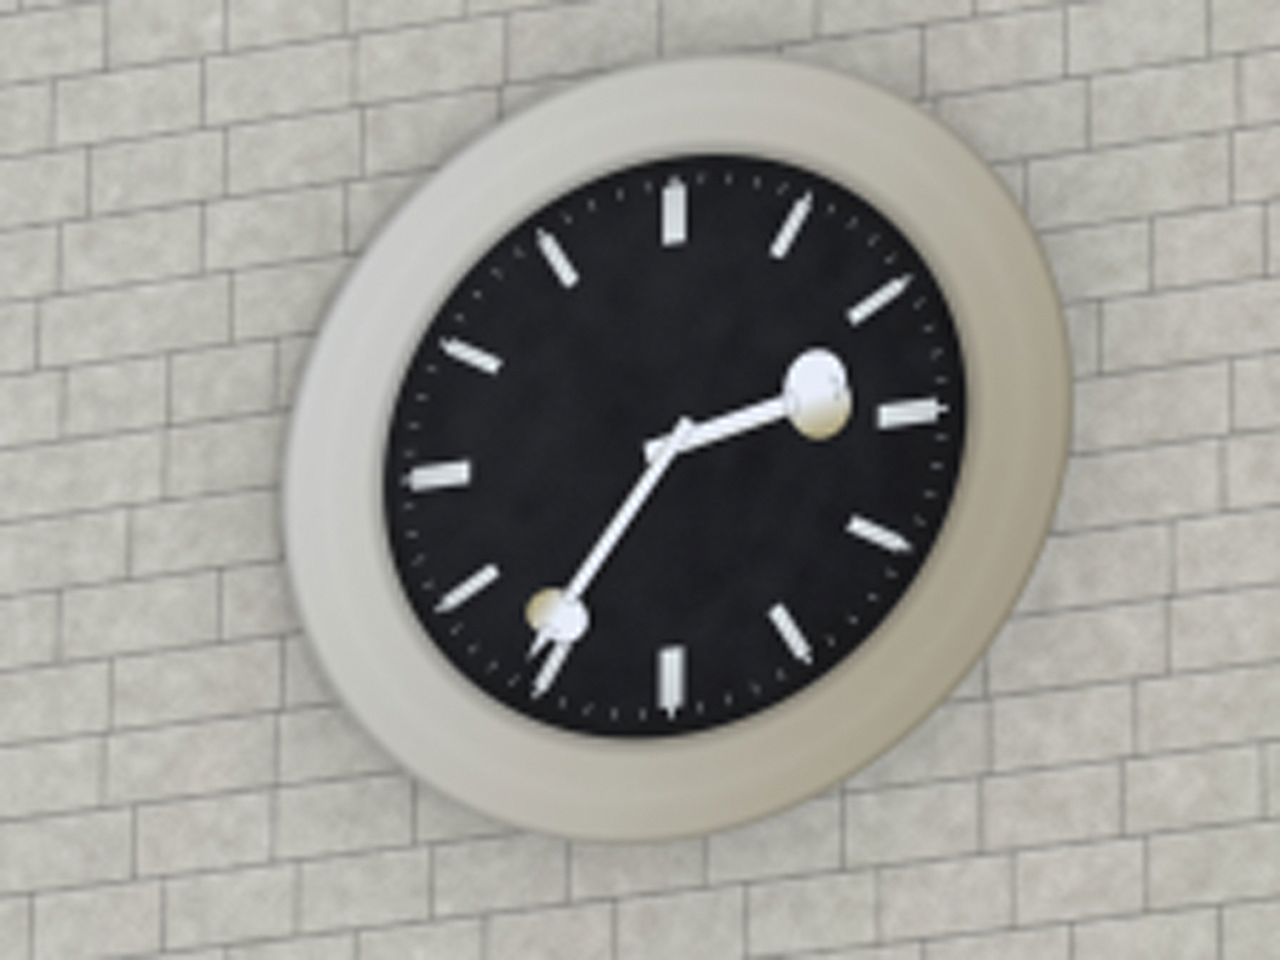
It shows 2.36
